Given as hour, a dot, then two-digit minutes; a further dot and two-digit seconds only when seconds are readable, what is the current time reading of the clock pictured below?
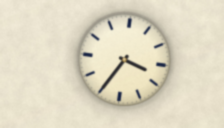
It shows 3.35
